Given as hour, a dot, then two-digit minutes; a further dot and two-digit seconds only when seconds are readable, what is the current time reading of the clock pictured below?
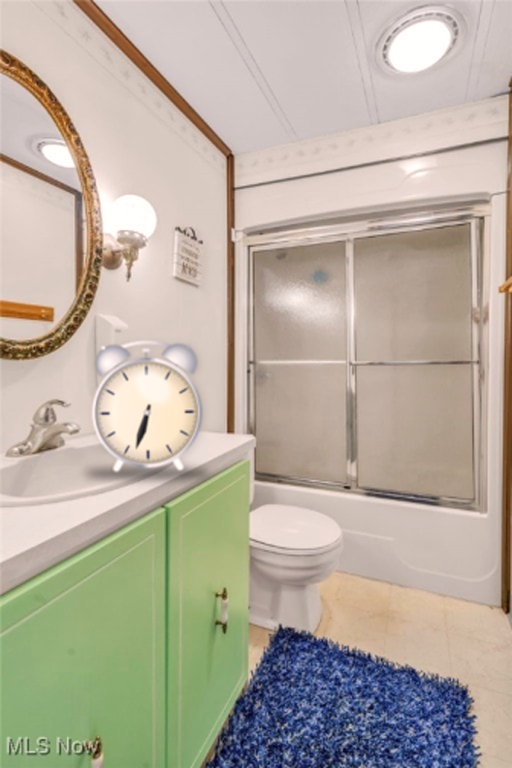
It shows 6.33
